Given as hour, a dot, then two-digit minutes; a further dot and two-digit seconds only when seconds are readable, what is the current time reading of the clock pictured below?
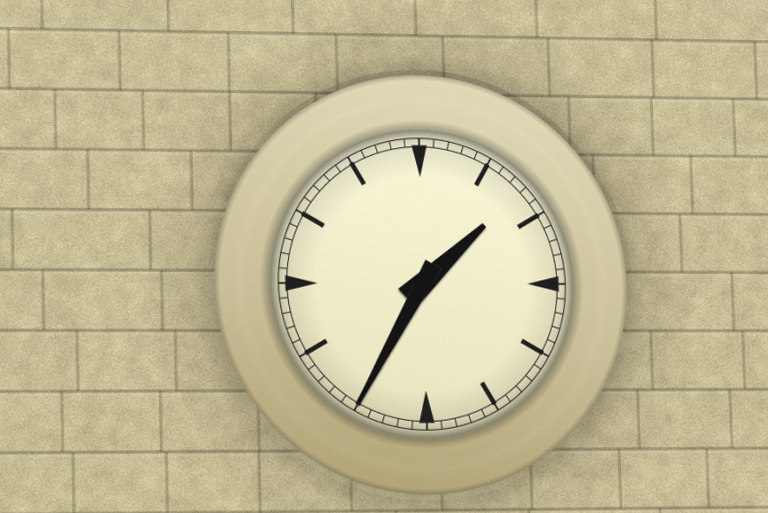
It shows 1.35
